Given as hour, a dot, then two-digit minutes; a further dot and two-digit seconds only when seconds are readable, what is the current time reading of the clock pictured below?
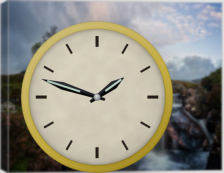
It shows 1.48
